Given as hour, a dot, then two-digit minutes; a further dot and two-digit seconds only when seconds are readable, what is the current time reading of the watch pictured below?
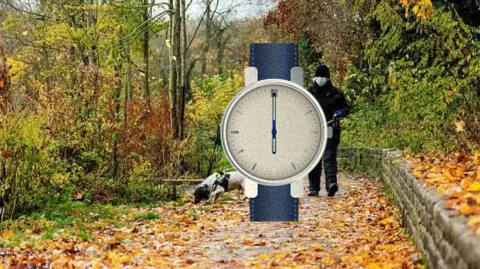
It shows 6.00
